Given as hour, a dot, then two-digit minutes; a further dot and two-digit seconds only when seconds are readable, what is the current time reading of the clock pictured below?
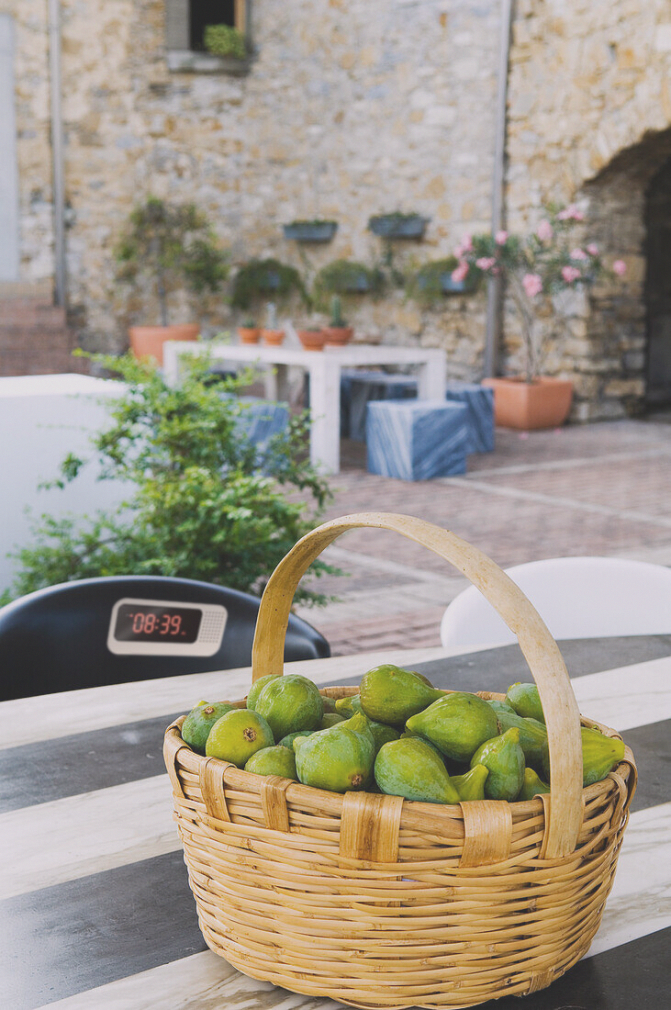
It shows 8.39
